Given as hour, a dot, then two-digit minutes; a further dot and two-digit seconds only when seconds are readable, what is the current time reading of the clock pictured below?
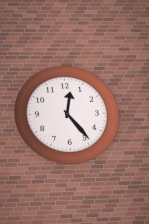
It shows 12.24
